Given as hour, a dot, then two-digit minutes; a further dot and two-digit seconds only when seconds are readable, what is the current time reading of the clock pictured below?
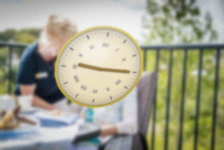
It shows 9.15
